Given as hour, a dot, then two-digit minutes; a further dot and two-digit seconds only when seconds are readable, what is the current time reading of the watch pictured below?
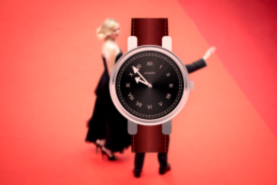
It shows 9.53
